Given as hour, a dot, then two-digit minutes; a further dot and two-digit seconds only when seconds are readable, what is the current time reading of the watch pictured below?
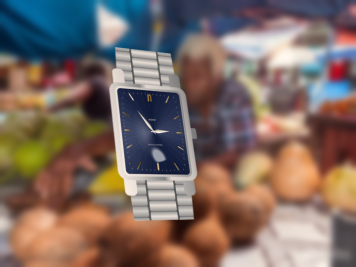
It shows 2.54
